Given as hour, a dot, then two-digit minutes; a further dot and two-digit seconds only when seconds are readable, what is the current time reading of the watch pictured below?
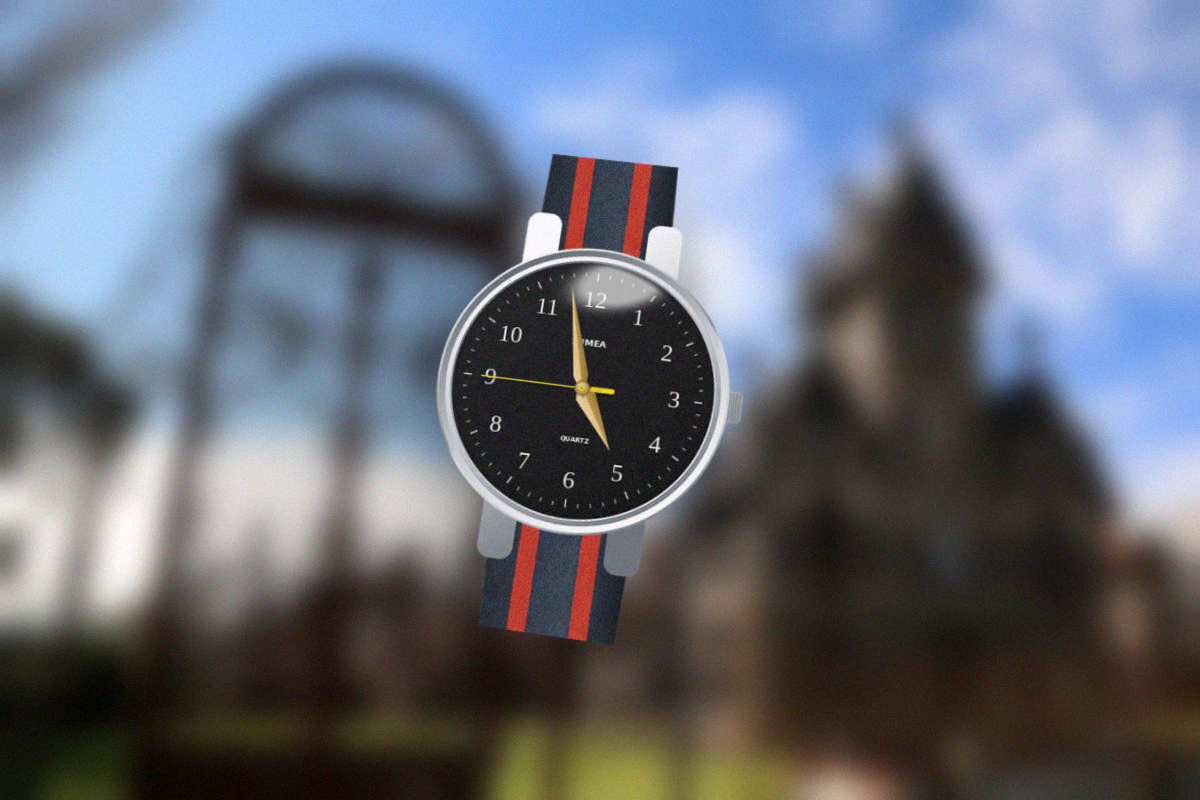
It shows 4.57.45
